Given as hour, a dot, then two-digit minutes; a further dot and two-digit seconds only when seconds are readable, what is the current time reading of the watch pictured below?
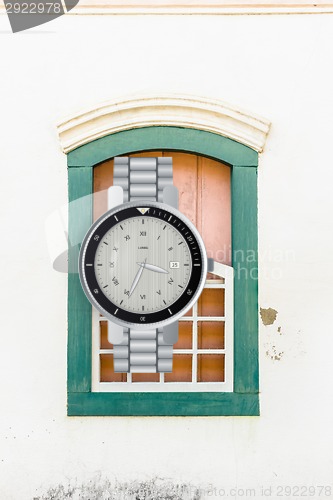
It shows 3.34
